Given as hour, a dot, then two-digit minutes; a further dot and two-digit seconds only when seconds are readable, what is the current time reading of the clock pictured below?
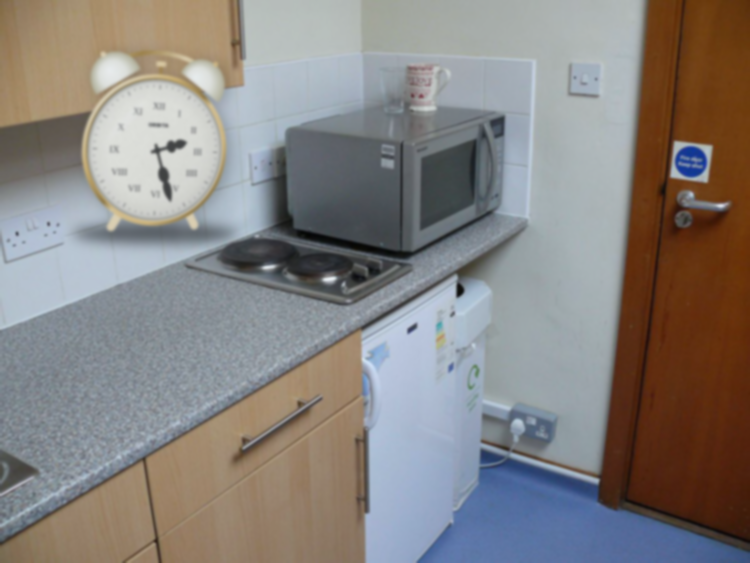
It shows 2.27
